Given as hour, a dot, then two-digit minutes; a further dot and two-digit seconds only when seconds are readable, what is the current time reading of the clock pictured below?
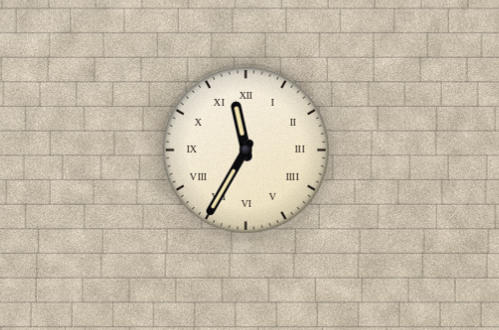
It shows 11.35
